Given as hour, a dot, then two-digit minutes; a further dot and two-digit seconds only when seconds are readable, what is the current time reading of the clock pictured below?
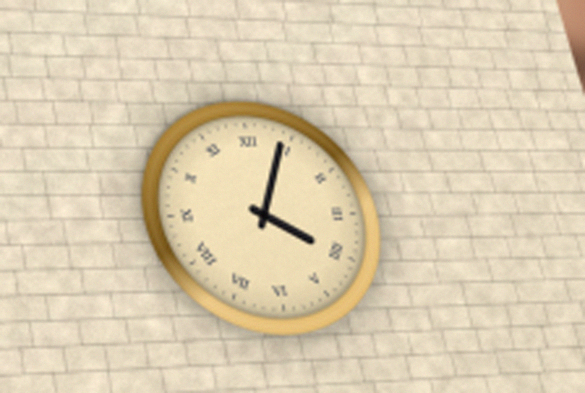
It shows 4.04
